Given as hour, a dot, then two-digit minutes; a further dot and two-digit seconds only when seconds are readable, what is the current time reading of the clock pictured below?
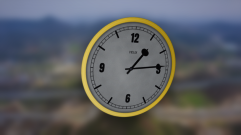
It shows 1.14
